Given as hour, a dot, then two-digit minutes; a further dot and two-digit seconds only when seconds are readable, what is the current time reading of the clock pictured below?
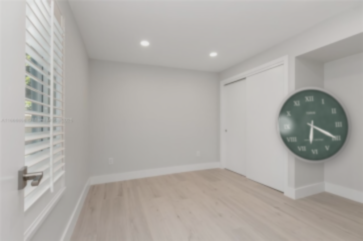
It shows 6.20
